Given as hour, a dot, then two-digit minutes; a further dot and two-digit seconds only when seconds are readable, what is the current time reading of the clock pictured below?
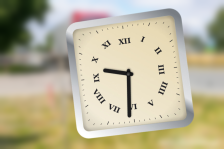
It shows 9.31
